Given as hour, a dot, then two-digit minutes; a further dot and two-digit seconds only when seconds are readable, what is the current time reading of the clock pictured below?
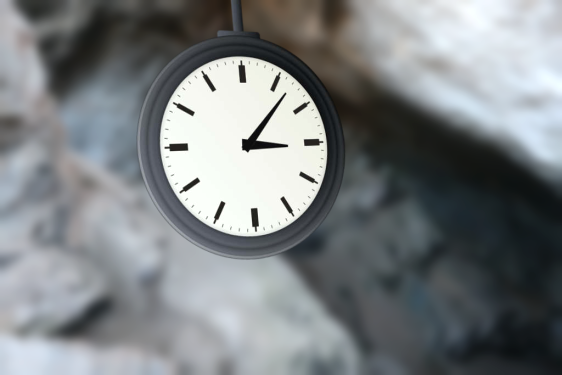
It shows 3.07
